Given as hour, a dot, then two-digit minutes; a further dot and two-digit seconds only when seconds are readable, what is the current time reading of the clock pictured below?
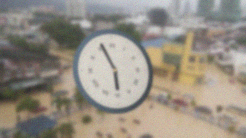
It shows 5.56
